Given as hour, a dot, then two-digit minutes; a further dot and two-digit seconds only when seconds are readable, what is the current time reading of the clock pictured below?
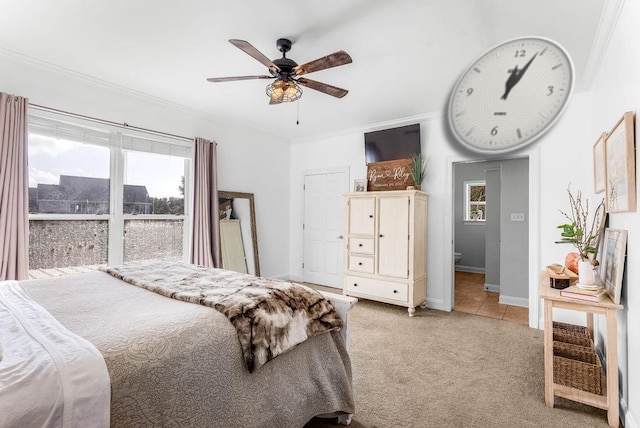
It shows 12.04
